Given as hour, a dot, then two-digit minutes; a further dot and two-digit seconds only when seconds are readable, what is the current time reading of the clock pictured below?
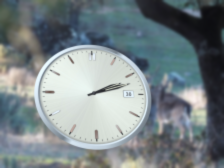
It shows 2.12
